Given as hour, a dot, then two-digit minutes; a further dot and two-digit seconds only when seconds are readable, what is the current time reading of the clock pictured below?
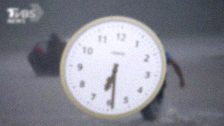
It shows 6.29
